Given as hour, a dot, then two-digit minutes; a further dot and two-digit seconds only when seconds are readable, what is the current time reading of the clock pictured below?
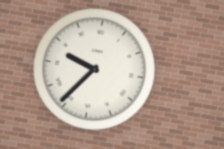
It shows 9.36
